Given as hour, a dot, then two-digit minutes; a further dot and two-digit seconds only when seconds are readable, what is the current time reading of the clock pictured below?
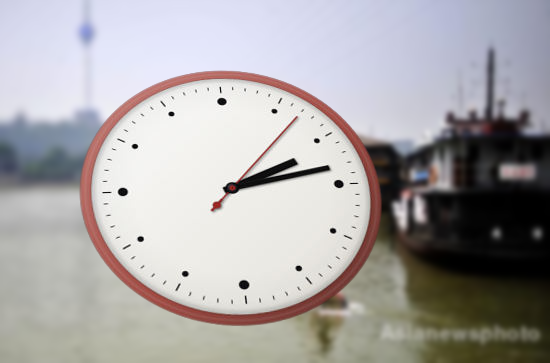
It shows 2.13.07
